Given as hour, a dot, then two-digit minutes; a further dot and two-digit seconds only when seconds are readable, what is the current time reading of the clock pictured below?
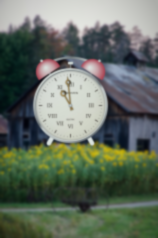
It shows 10.59
